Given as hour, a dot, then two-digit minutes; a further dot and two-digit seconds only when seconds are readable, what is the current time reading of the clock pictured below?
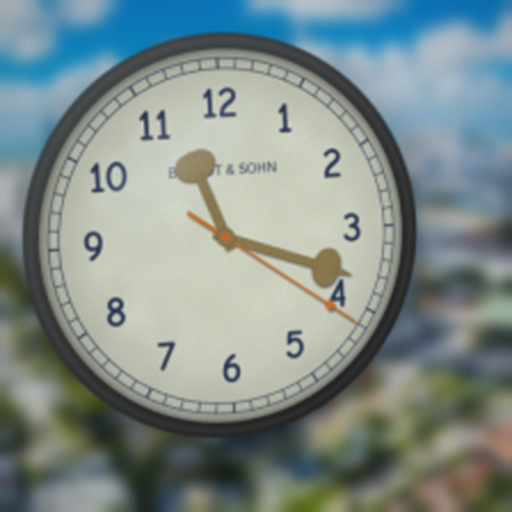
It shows 11.18.21
